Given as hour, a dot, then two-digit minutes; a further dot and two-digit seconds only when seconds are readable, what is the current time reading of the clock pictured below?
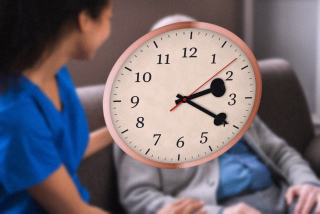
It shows 2.20.08
